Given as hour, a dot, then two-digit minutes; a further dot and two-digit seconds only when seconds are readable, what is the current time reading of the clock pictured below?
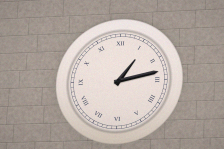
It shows 1.13
